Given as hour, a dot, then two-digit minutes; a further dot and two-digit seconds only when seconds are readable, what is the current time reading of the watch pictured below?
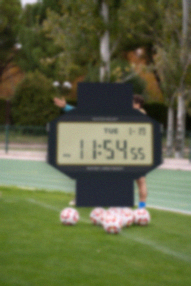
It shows 11.54
